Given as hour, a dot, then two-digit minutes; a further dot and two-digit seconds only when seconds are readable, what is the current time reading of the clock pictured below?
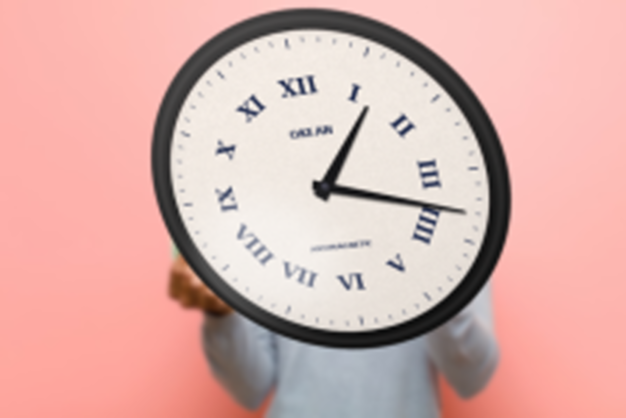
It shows 1.18
